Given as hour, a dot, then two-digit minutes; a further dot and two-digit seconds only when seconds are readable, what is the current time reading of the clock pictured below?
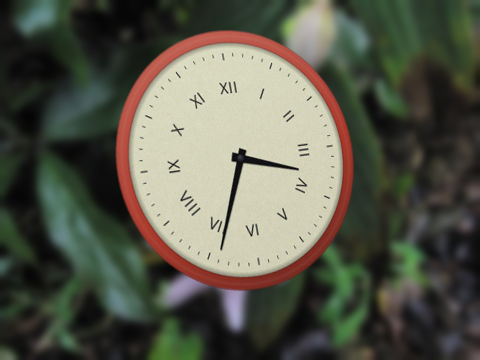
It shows 3.34
